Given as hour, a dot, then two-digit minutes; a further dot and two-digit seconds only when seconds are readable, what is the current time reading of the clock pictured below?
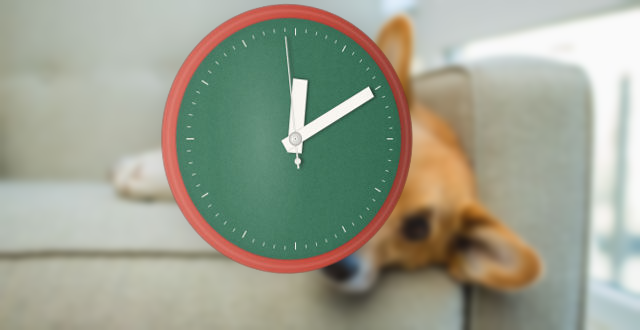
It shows 12.09.59
